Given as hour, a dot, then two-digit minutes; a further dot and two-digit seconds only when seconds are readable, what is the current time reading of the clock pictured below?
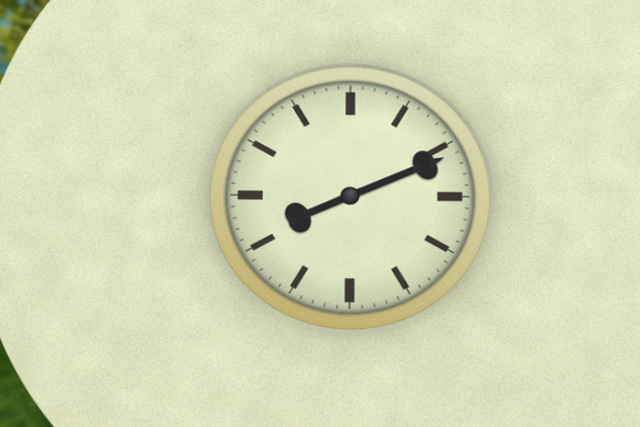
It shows 8.11
